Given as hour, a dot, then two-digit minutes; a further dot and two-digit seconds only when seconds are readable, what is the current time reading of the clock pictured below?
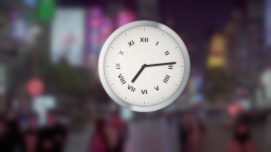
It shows 7.14
